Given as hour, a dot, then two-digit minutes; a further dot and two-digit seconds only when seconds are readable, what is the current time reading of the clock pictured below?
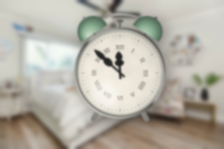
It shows 11.52
